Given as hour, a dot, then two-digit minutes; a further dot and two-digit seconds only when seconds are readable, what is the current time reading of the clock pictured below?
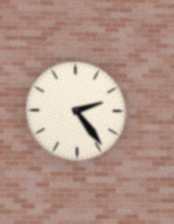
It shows 2.24
